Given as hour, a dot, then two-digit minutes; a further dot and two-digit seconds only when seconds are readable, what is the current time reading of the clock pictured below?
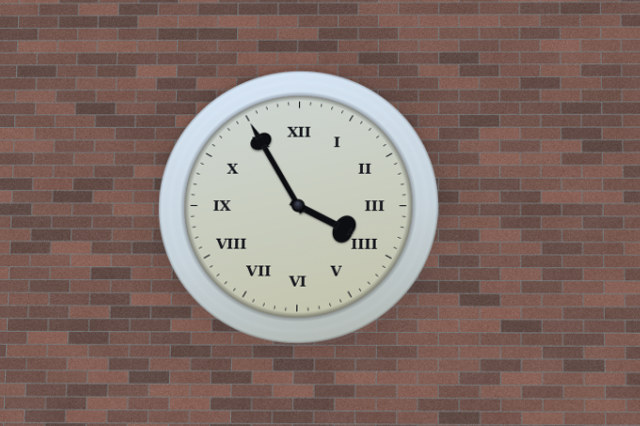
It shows 3.55
